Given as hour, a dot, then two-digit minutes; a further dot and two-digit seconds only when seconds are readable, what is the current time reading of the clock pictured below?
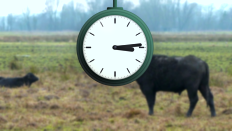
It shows 3.14
